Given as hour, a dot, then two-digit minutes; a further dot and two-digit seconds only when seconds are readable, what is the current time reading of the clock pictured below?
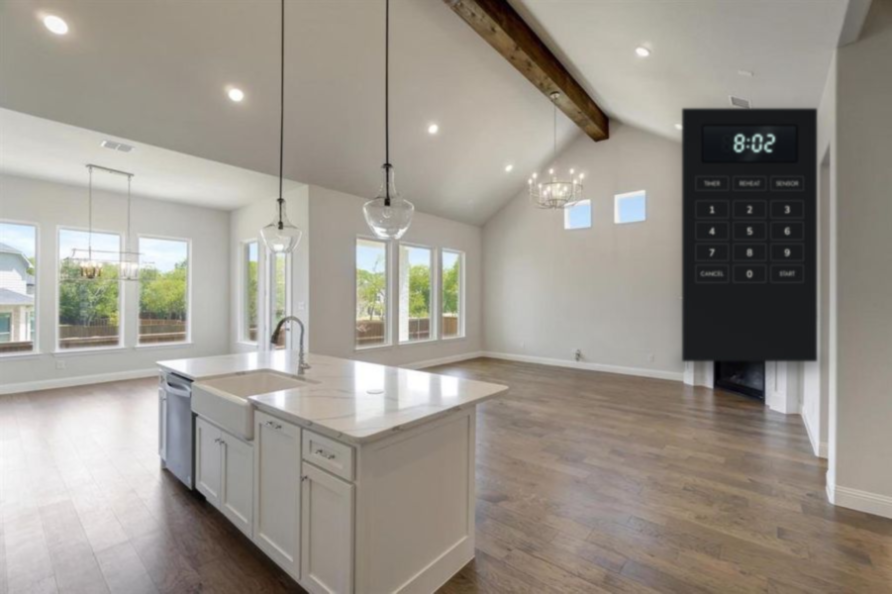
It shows 8.02
